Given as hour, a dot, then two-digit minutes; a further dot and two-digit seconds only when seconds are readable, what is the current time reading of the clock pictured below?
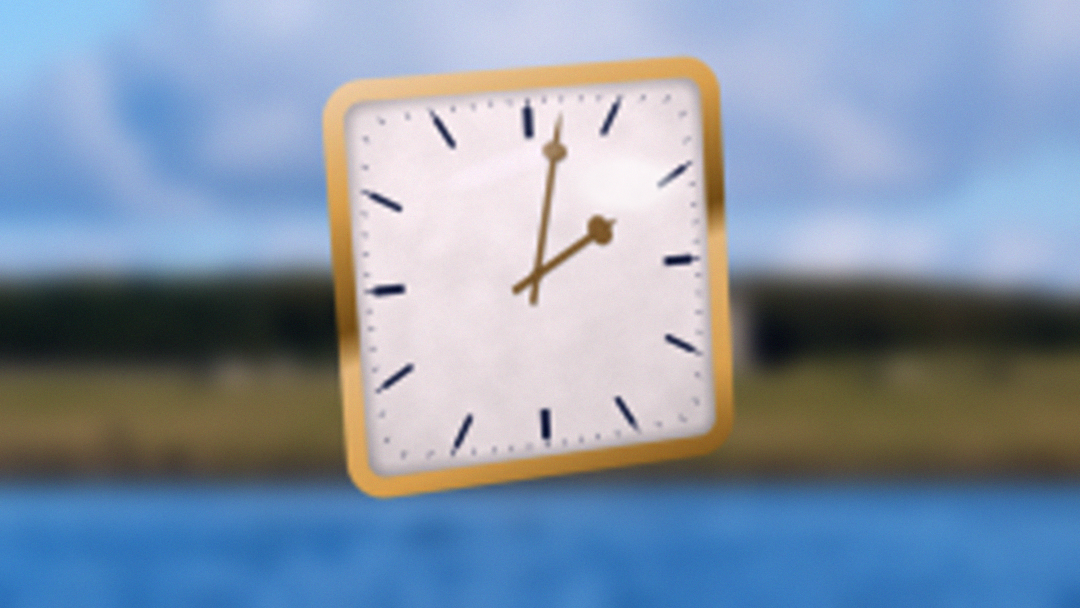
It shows 2.02
